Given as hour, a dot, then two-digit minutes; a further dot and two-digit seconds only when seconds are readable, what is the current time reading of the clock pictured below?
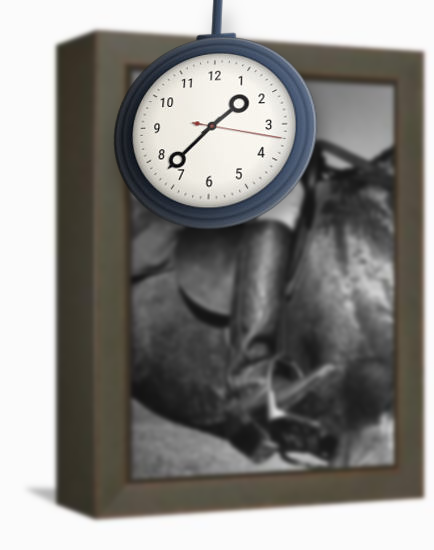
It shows 1.37.17
